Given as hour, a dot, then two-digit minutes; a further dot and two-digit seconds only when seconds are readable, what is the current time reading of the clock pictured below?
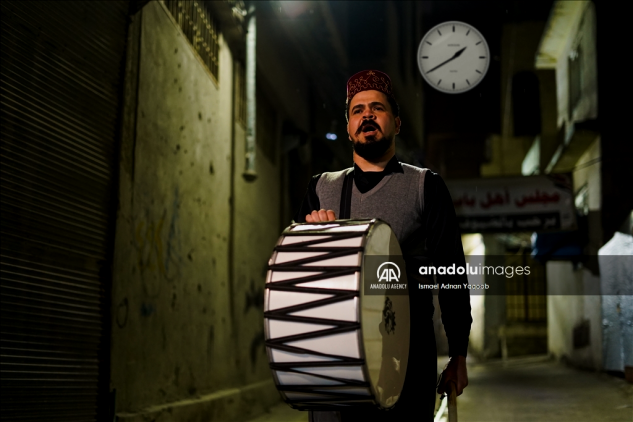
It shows 1.40
